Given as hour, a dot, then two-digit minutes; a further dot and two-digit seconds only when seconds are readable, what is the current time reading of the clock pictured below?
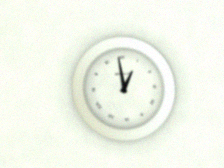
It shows 12.59
